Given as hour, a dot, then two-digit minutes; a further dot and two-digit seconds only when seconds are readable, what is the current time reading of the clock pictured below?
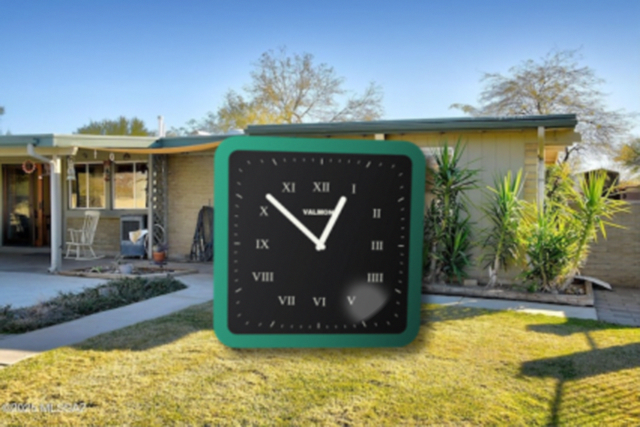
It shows 12.52
